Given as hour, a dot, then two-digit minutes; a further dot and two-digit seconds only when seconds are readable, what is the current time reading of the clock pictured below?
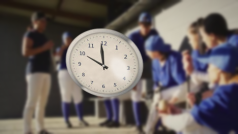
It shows 9.59
